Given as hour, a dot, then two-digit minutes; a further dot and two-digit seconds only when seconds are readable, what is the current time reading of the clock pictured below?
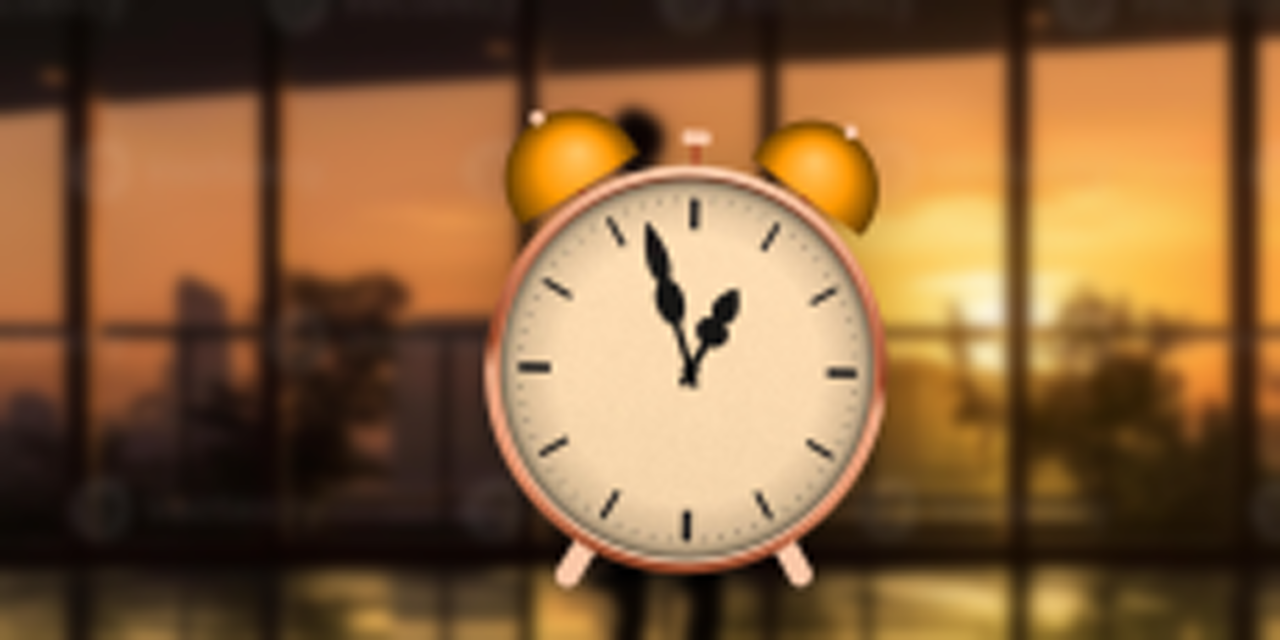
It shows 12.57
